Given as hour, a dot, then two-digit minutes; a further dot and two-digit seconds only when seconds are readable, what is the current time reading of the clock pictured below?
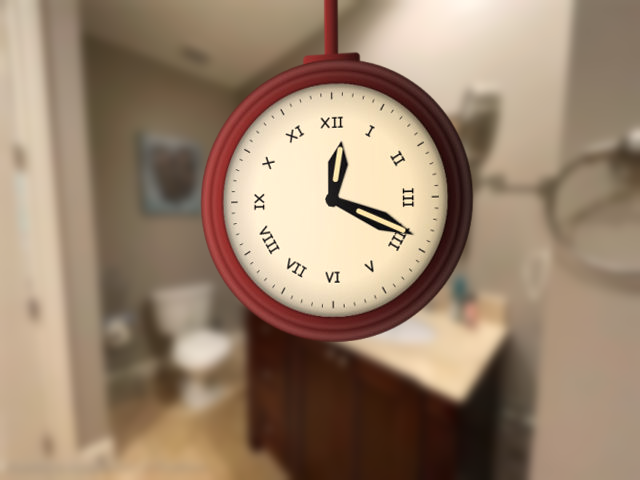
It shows 12.19
